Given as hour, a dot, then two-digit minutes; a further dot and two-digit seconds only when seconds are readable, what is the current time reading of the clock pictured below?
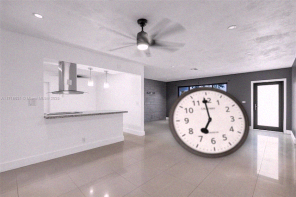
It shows 6.59
